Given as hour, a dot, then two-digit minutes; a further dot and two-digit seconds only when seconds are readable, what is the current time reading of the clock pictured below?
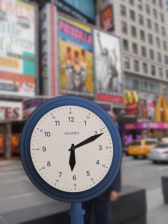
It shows 6.11
